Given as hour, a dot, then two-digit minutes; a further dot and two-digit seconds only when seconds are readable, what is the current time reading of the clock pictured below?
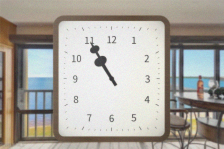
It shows 10.55
